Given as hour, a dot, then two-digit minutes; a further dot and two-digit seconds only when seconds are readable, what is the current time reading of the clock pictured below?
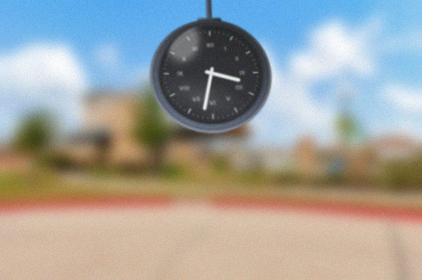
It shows 3.32
